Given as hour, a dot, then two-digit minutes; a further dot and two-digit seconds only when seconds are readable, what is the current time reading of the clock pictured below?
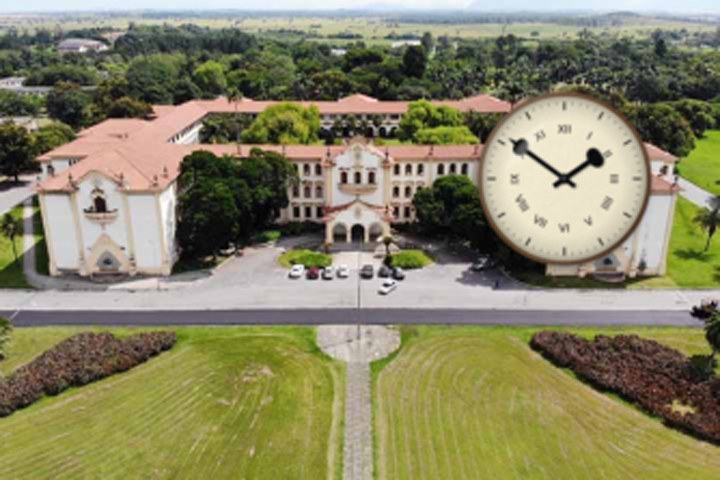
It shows 1.51
